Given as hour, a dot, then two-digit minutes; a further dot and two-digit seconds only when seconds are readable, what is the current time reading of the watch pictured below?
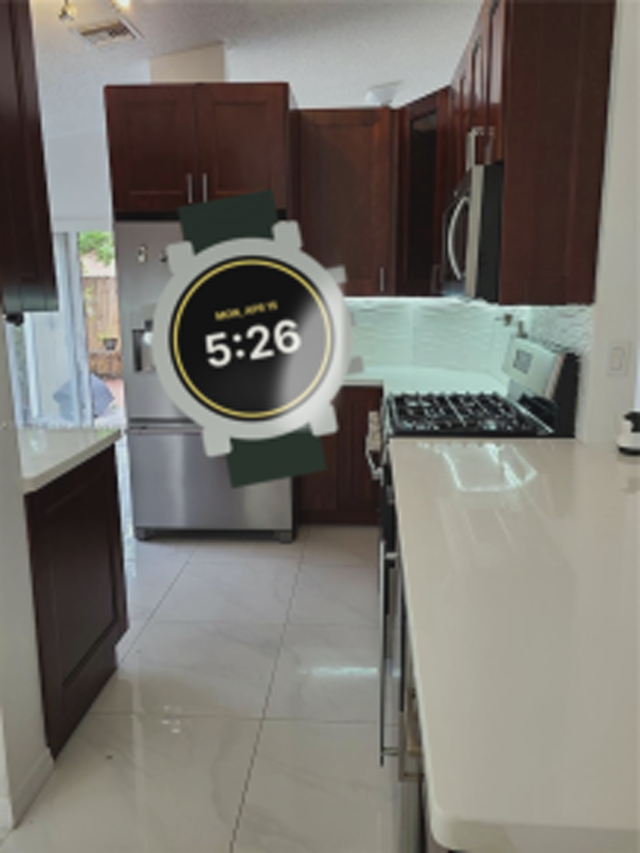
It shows 5.26
